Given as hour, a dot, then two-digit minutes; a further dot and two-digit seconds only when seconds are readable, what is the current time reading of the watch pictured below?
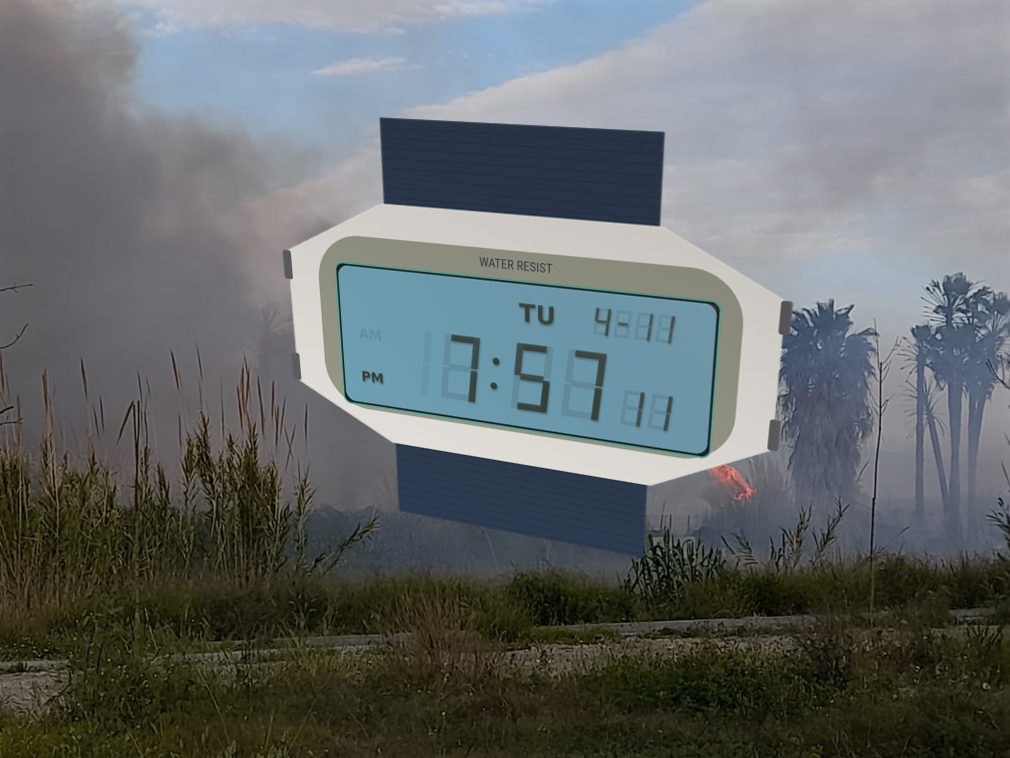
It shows 7.57.11
